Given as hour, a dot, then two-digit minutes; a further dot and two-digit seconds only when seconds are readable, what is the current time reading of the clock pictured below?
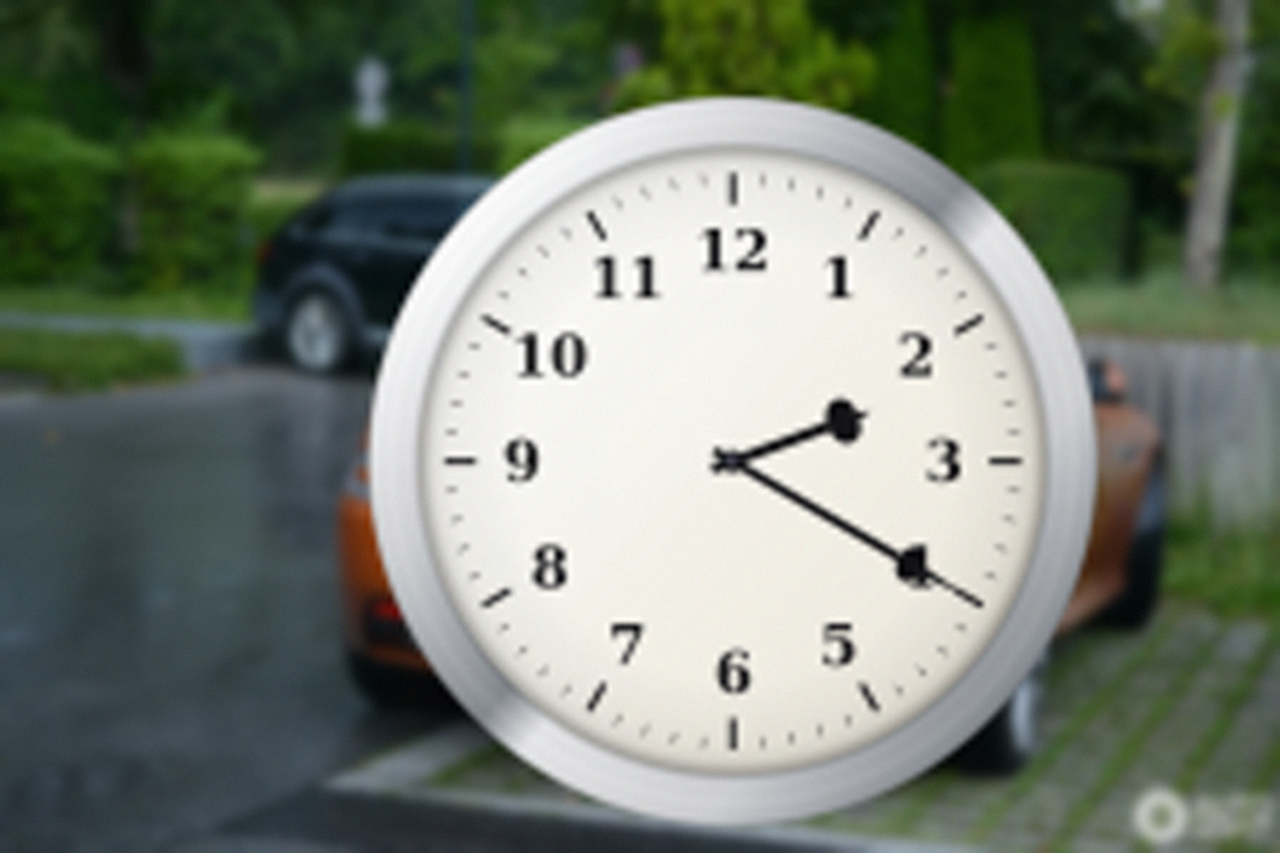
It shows 2.20
